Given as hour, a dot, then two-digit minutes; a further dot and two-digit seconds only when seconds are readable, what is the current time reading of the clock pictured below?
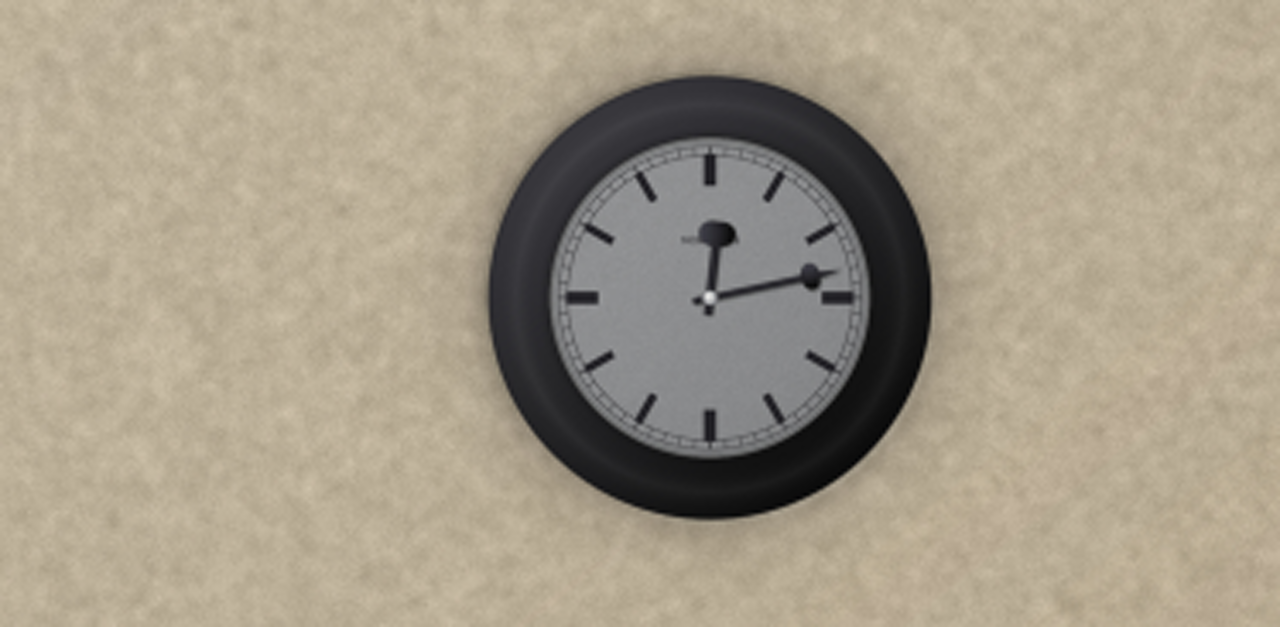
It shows 12.13
